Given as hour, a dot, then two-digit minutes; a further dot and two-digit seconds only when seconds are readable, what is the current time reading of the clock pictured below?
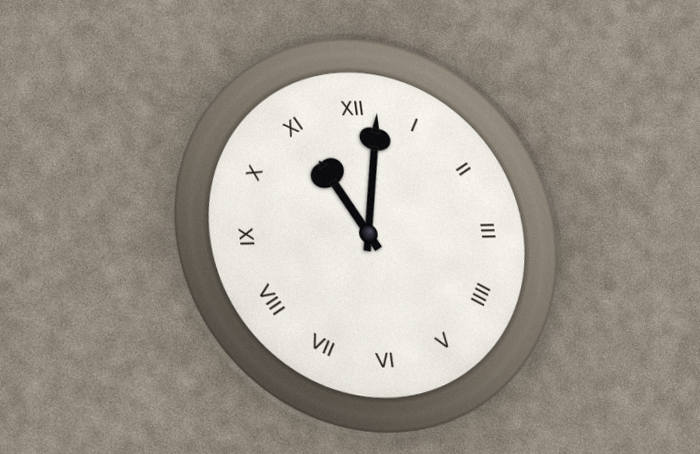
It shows 11.02
